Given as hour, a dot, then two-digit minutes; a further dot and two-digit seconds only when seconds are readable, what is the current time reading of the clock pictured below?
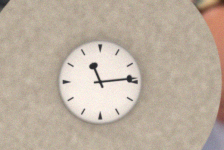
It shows 11.14
